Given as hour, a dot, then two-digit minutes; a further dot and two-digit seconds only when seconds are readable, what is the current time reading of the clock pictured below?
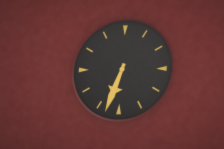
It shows 6.33
